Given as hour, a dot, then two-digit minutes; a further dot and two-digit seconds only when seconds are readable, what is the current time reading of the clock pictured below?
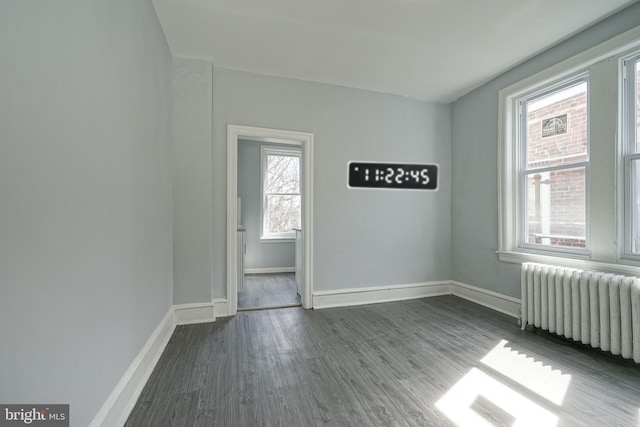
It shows 11.22.45
